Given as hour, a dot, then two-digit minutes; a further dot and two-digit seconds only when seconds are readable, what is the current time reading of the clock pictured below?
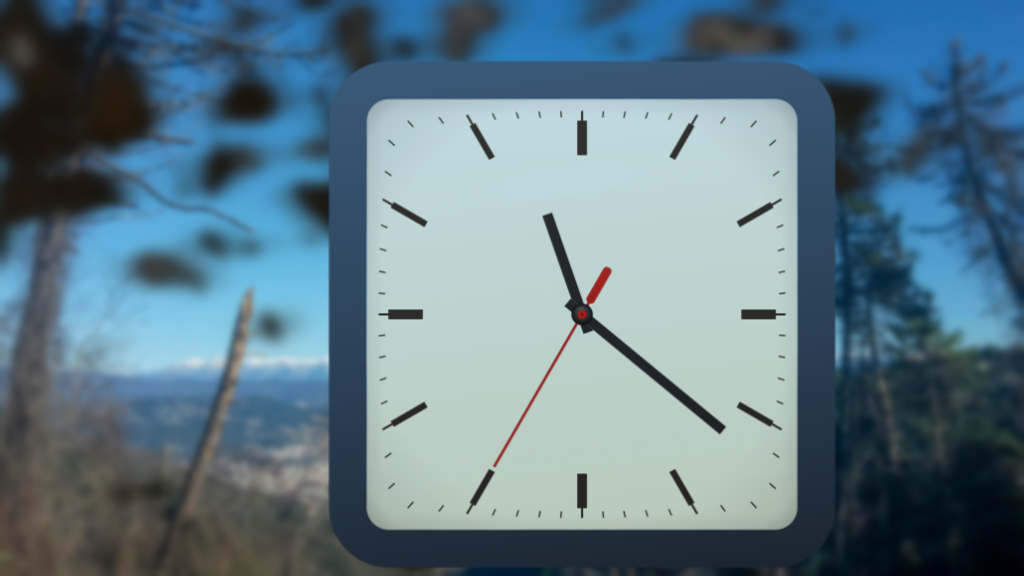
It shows 11.21.35
